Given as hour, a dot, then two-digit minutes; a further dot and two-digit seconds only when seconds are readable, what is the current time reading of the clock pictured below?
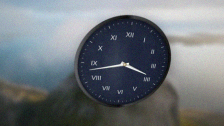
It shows 3.43
